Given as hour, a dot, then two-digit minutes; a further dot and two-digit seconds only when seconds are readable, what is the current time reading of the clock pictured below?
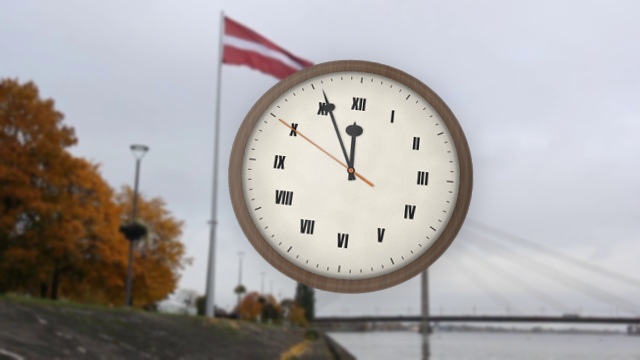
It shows 11.55.50
